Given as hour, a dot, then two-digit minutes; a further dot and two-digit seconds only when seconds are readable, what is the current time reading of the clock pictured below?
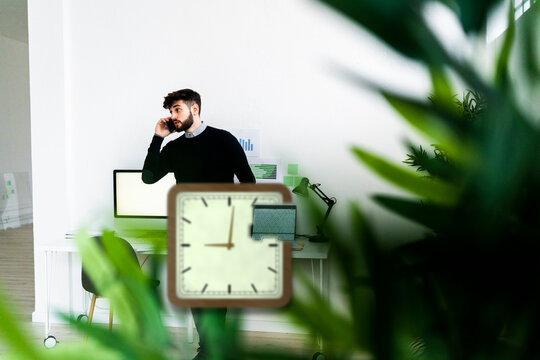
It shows 9.01
